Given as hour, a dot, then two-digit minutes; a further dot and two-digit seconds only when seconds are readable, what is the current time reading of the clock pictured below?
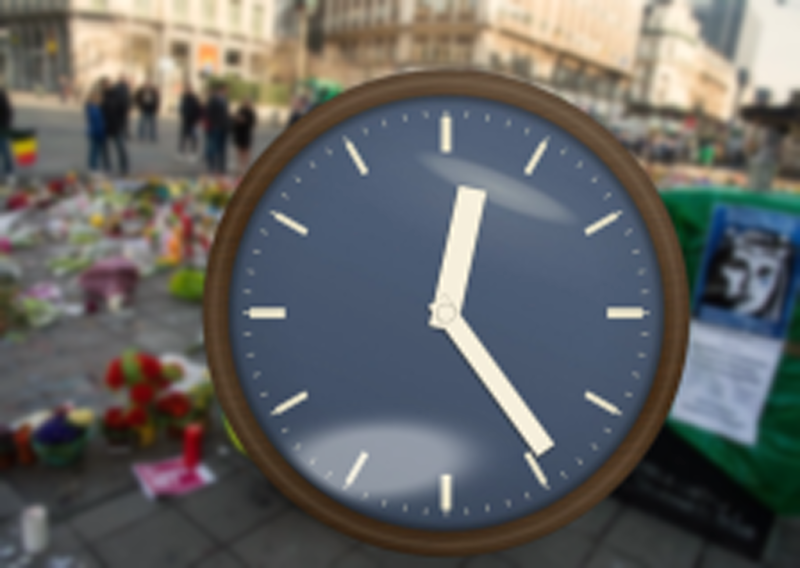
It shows 12.24
